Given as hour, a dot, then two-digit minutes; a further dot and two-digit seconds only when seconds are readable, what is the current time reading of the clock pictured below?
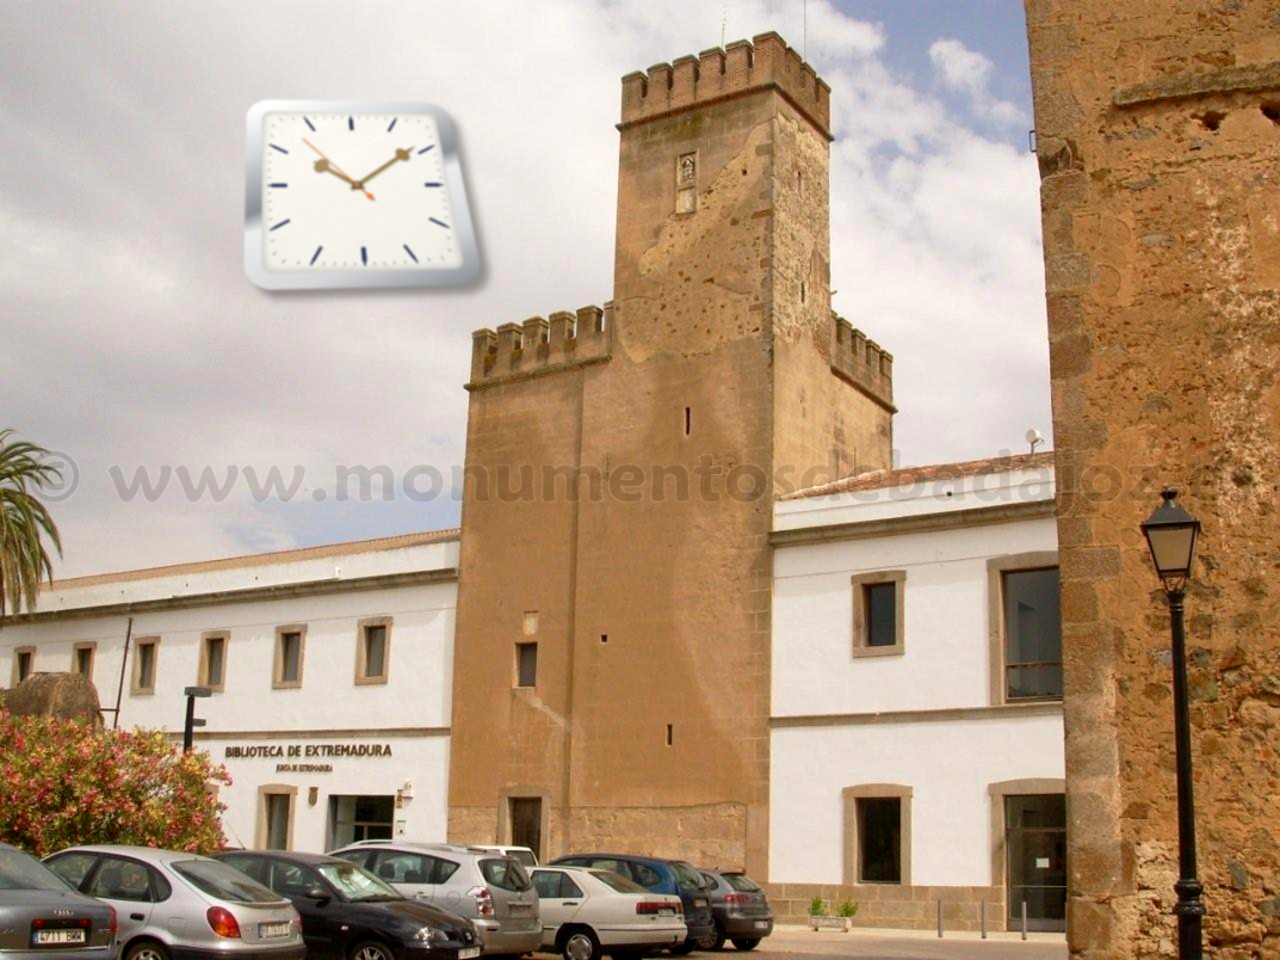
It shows 10.08.53
